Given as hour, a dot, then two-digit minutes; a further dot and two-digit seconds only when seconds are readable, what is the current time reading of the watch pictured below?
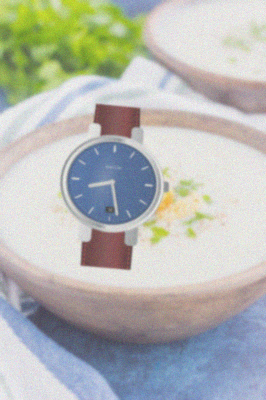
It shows 8.28
